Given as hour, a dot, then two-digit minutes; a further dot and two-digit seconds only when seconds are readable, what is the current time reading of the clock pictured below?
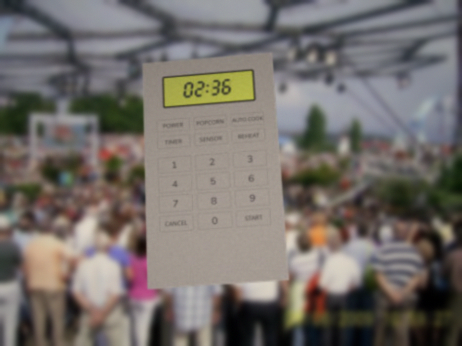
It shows 2.36
